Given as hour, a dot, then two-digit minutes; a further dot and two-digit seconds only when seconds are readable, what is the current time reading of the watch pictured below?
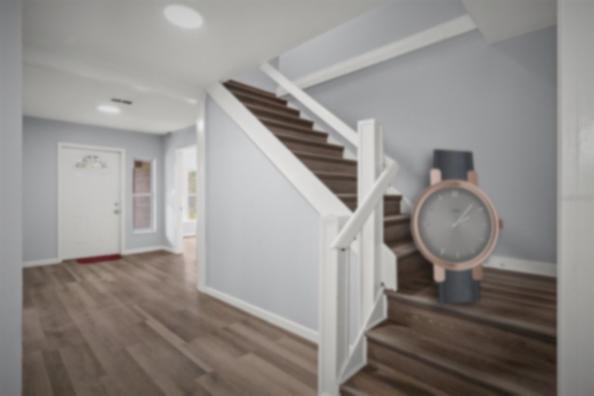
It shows 2.07
